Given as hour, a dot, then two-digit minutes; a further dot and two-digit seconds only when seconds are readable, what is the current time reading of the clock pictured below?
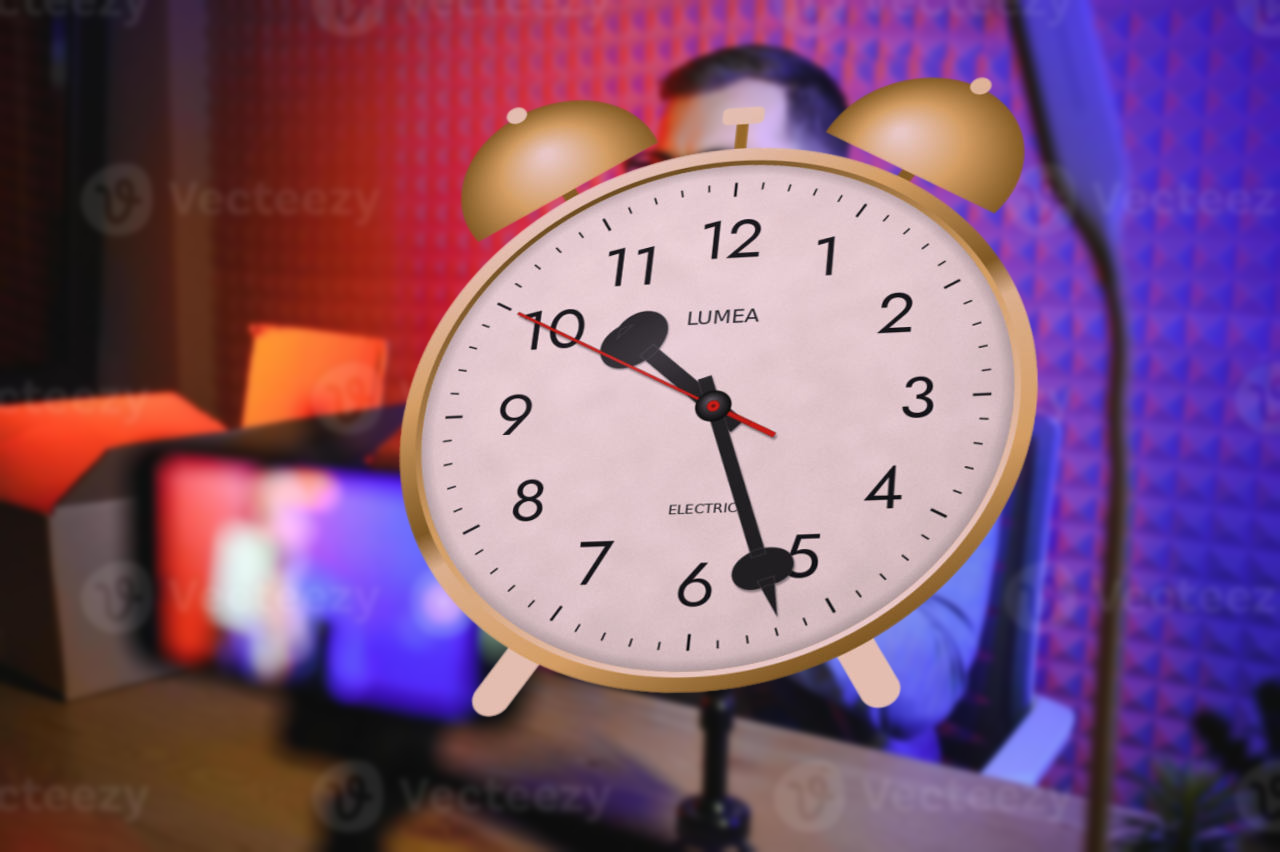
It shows 10.26.50
